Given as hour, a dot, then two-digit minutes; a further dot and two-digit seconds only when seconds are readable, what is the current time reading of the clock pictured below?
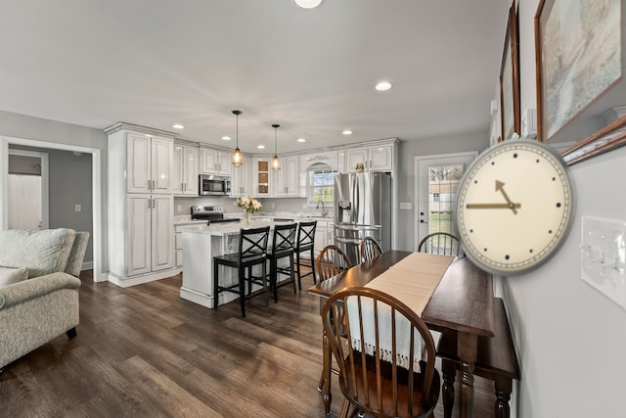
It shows 10.45
